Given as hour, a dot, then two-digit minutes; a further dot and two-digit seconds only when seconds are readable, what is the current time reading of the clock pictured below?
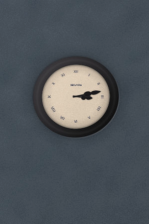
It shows 3.13
